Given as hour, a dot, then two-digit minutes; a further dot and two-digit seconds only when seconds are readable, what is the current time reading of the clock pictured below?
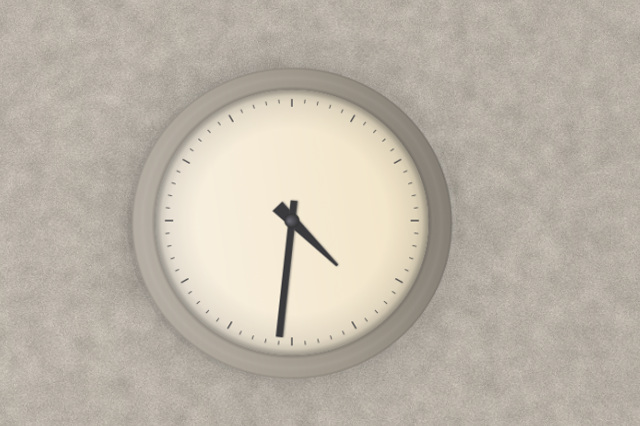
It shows 4.31
